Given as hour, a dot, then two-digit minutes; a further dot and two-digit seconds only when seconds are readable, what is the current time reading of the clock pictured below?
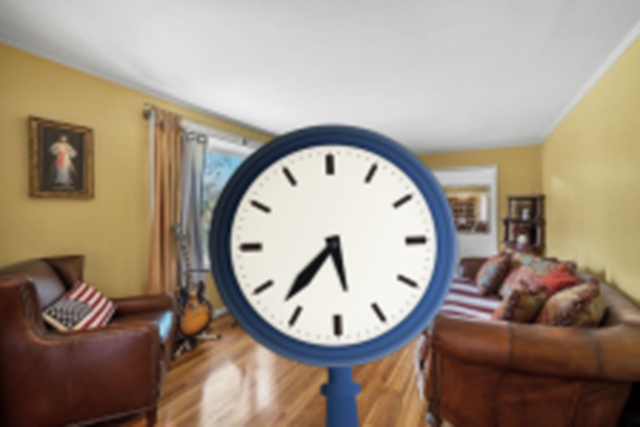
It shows 5.37
